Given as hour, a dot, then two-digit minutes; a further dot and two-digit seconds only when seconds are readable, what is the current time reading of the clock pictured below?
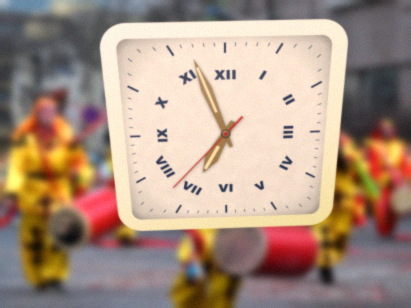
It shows 6.56.37
